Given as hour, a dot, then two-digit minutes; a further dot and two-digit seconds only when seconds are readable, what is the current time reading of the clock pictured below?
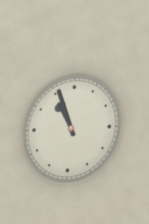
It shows 10.56
